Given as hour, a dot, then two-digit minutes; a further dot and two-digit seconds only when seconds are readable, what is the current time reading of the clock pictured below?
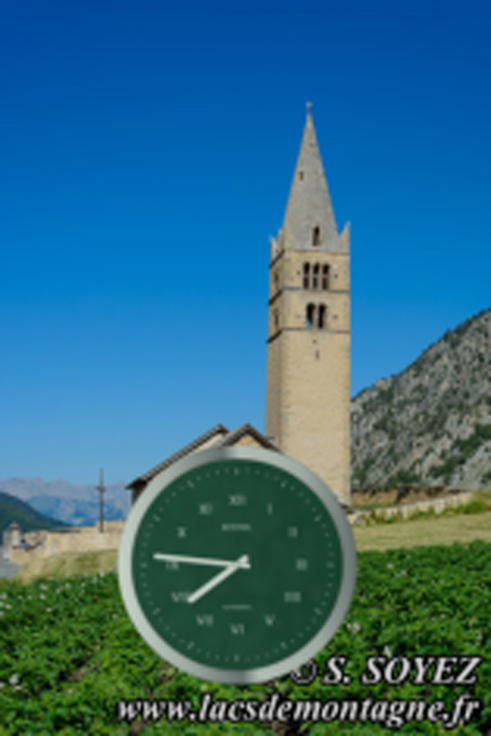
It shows 7.46
